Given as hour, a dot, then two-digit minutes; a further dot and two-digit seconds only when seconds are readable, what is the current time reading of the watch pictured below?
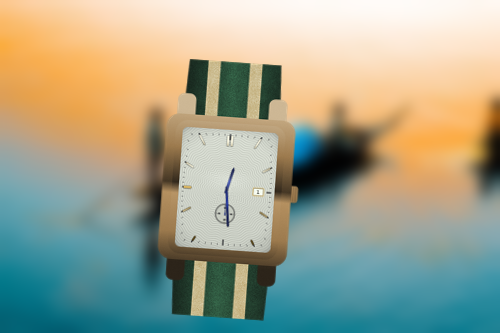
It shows 12.29
